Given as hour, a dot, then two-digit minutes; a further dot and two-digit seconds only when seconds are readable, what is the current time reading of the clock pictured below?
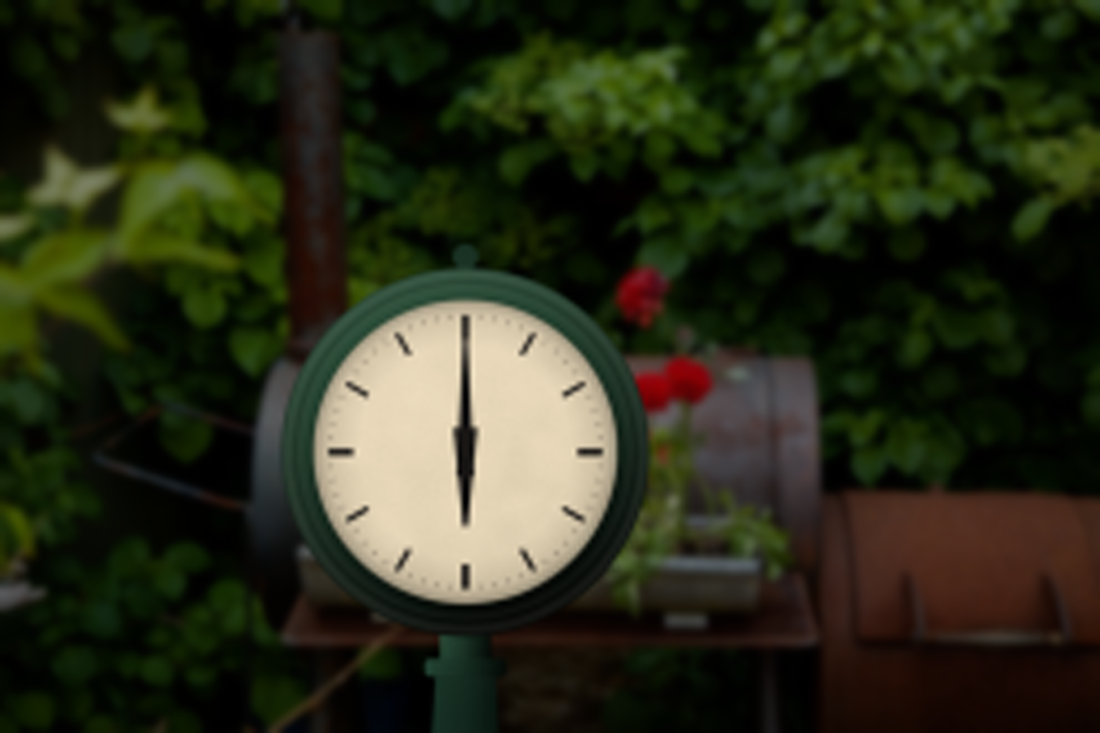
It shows 6.00
